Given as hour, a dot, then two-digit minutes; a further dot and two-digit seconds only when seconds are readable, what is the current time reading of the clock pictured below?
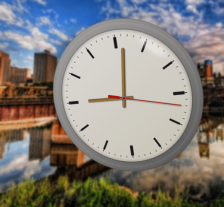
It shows 9.01.17
